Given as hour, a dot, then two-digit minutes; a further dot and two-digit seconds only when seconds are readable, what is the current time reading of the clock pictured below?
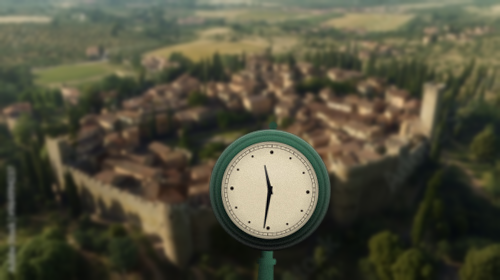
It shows 11.31
